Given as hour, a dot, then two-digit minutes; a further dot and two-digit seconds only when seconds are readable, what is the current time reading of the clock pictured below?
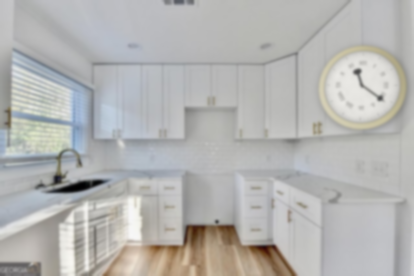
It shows 11.21
